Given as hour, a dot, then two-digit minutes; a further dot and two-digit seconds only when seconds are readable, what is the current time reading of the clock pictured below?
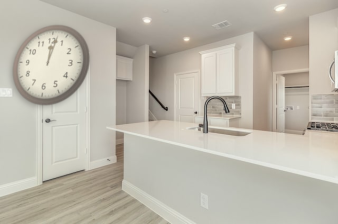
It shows 12.02
